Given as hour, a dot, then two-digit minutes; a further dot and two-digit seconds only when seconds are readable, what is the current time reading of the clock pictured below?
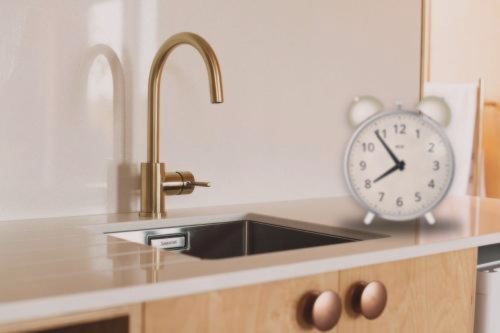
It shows 7.54
